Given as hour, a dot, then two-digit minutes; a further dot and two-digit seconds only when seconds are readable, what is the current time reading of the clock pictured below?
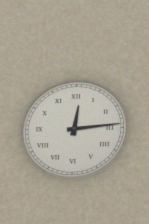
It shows 12.14
